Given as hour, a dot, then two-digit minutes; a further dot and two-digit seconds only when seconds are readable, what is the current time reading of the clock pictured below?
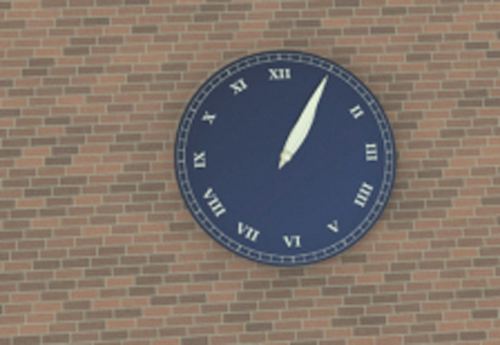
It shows 1.05
